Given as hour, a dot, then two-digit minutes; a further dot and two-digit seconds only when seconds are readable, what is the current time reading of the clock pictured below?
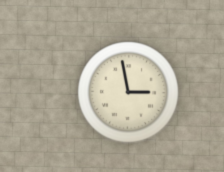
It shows 2.58
